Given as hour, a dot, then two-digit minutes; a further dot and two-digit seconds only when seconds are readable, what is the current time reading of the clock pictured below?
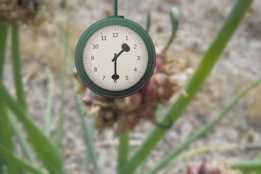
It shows 1.30
